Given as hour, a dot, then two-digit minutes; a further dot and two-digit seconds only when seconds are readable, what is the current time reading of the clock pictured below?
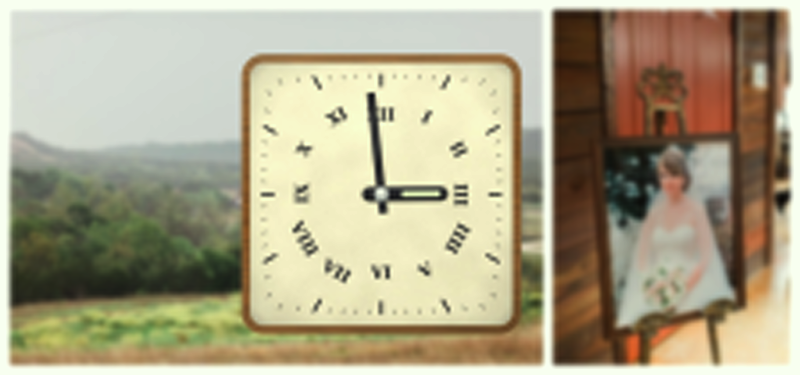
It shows 2.59
